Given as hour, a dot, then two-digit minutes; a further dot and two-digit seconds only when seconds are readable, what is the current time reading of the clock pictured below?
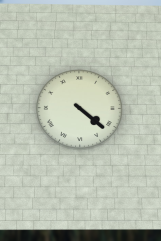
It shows 4.22
